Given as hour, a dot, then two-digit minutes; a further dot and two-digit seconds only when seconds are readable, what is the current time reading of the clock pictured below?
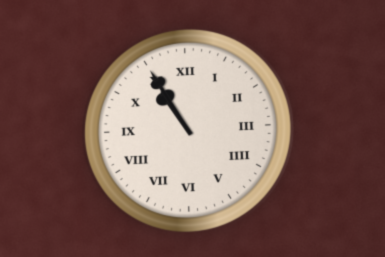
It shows 10.55
